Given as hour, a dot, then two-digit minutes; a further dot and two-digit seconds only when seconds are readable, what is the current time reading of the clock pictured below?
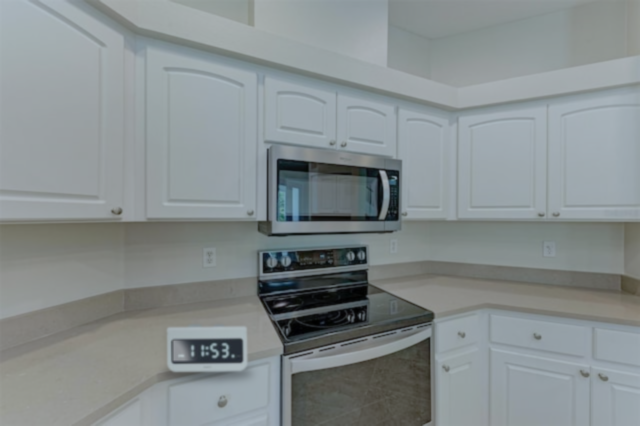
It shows 11.53
